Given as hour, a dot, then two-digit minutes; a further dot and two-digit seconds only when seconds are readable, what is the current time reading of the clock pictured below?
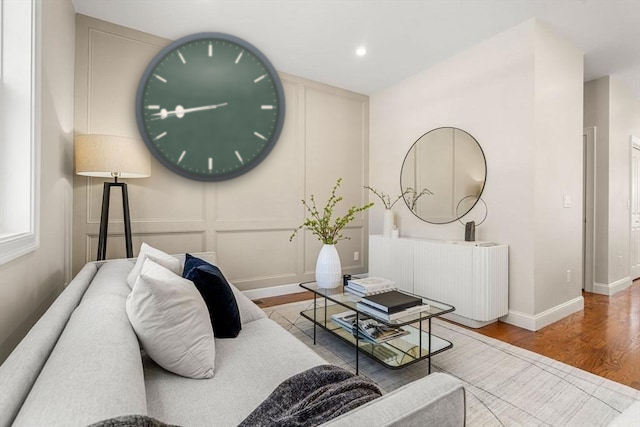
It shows 8.43.43
